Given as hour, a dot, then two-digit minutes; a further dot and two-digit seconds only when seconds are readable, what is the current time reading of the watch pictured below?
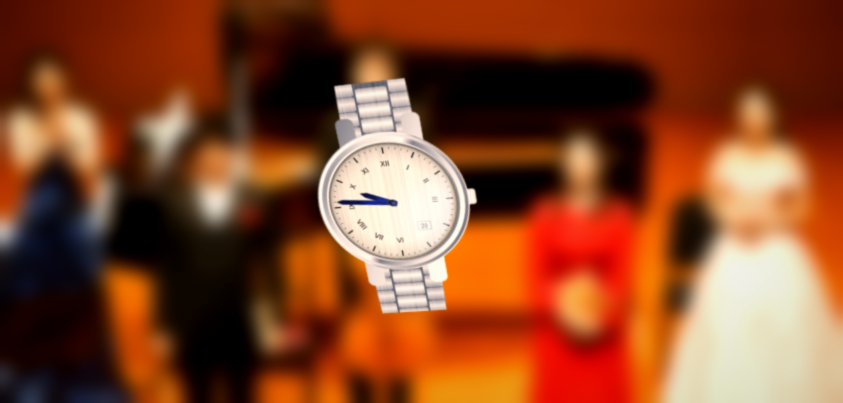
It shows 9.46
